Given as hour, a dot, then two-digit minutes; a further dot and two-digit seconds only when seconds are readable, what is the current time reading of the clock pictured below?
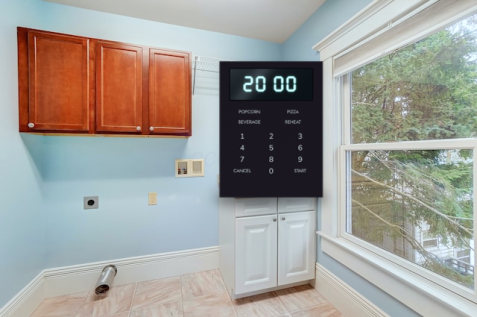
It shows 20.00
